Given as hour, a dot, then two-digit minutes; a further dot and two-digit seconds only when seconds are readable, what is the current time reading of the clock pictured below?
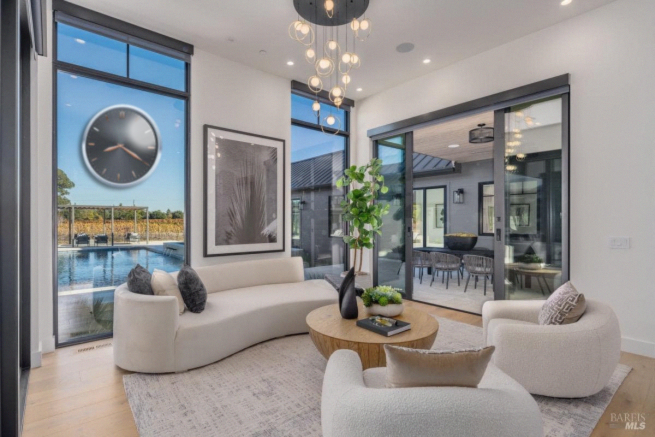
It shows 8.20
